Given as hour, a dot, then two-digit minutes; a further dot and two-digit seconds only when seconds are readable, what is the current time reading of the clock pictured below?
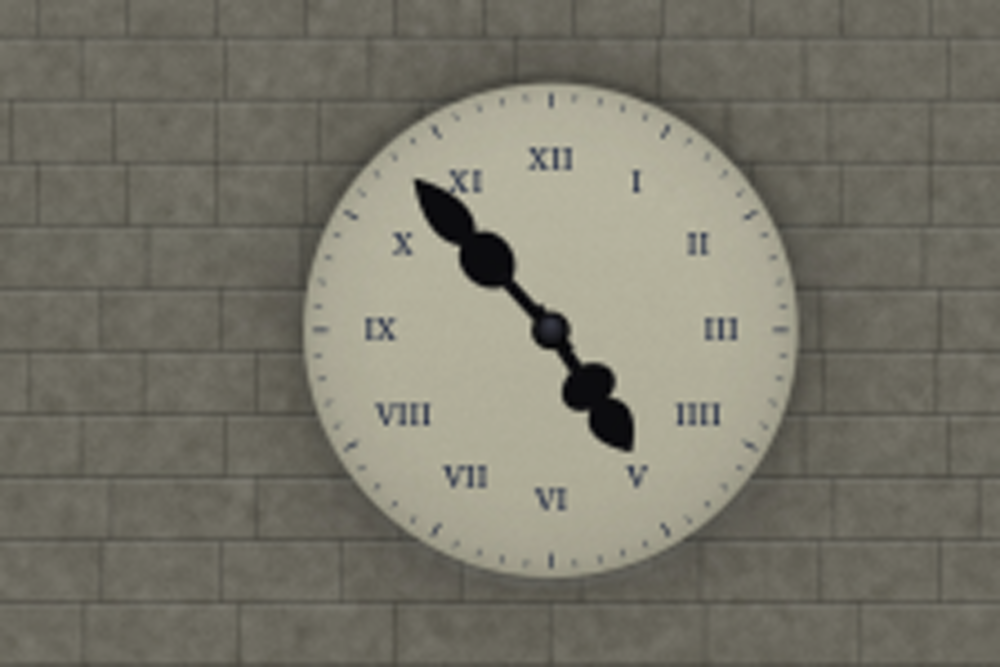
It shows 4.53
